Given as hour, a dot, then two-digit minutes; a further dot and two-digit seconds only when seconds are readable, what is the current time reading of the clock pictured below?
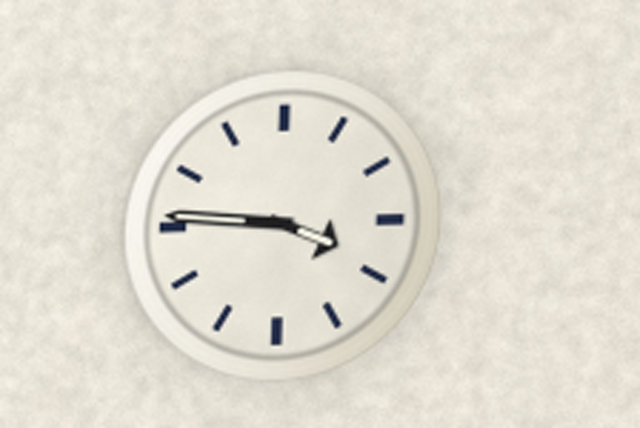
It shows 3.46
